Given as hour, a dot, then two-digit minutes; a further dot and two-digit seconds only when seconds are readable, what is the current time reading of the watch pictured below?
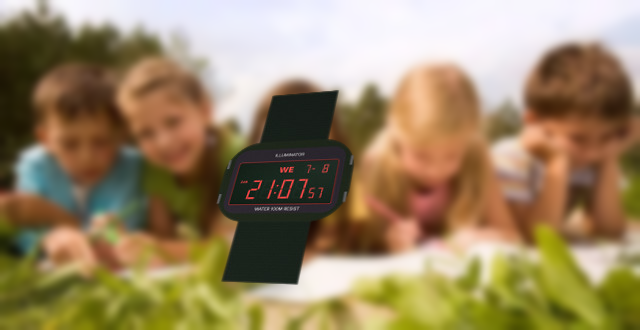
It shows 21.07.57
